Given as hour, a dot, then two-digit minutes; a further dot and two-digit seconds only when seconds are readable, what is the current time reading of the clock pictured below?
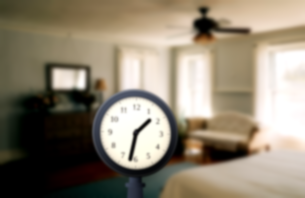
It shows 1.32
